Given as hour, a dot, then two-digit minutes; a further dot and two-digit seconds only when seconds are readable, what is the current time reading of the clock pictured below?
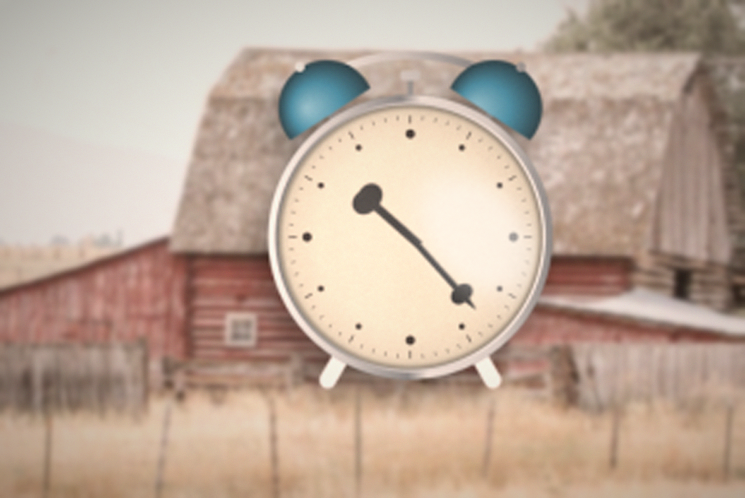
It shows 10.23
